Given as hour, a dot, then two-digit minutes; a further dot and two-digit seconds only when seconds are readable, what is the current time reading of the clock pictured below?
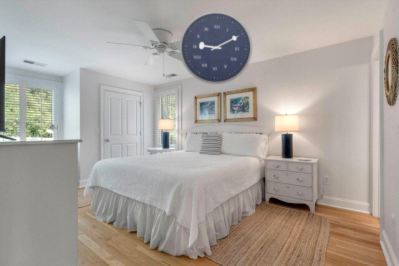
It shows 9.10
